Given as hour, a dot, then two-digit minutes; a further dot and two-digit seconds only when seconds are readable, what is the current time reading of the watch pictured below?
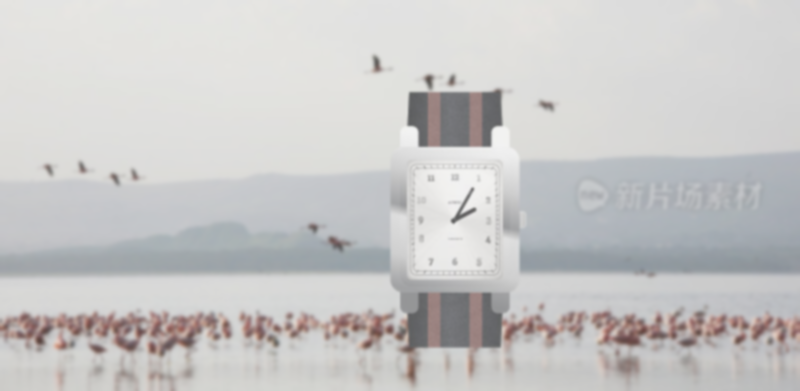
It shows 2.05
